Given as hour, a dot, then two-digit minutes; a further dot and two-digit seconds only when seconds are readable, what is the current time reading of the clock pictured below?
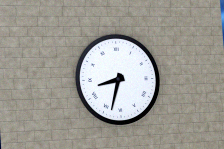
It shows 8.33
